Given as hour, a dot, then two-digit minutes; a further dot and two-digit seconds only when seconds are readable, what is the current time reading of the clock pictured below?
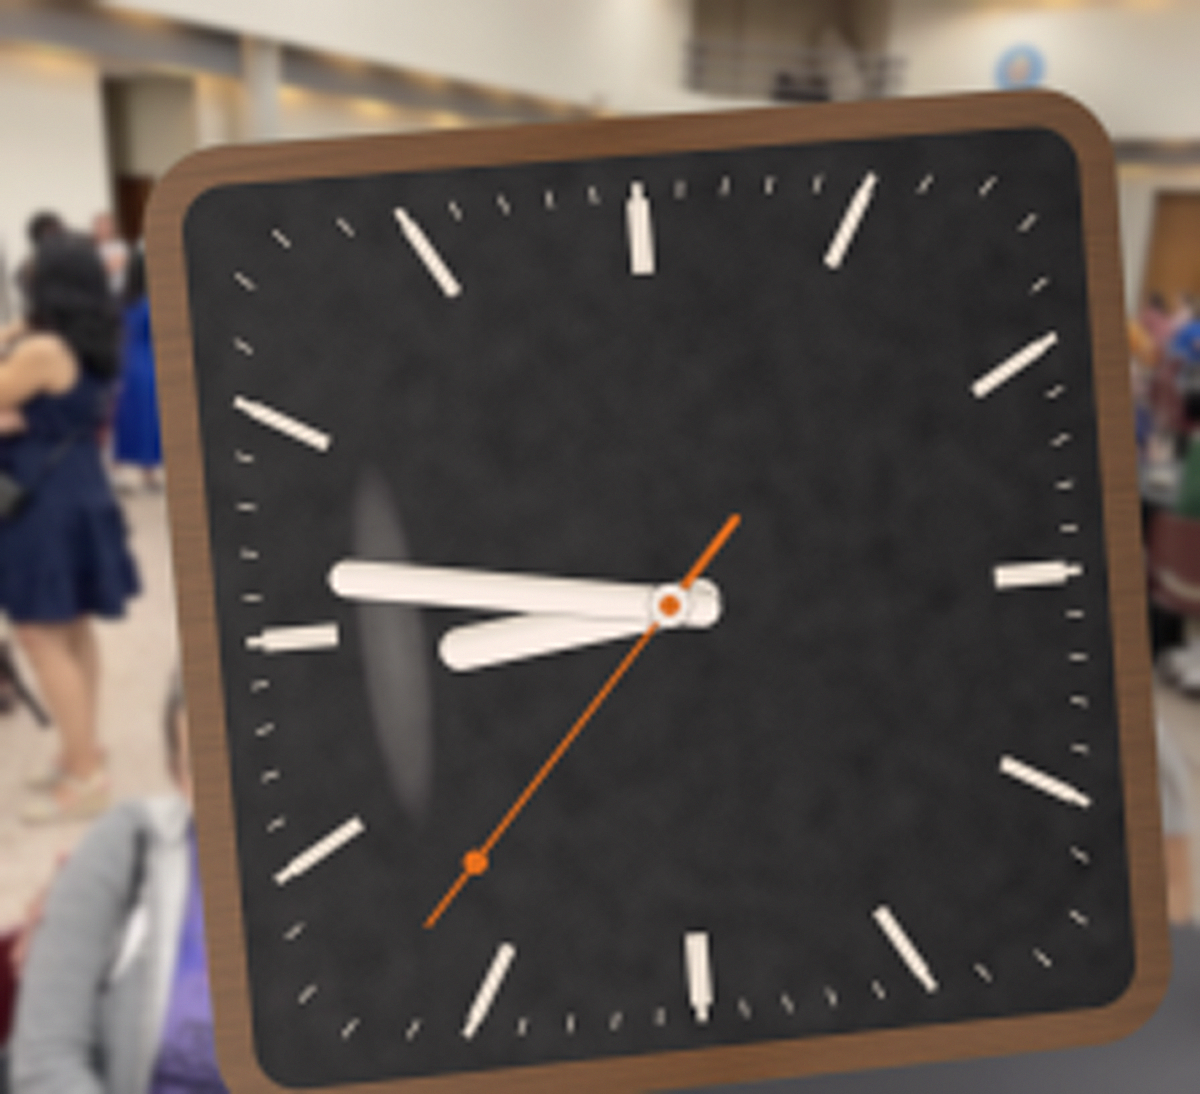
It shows 8.46.37
